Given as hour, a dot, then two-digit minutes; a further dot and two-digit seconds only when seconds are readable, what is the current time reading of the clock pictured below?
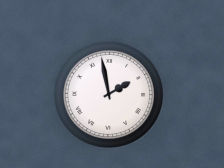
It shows 1.58
